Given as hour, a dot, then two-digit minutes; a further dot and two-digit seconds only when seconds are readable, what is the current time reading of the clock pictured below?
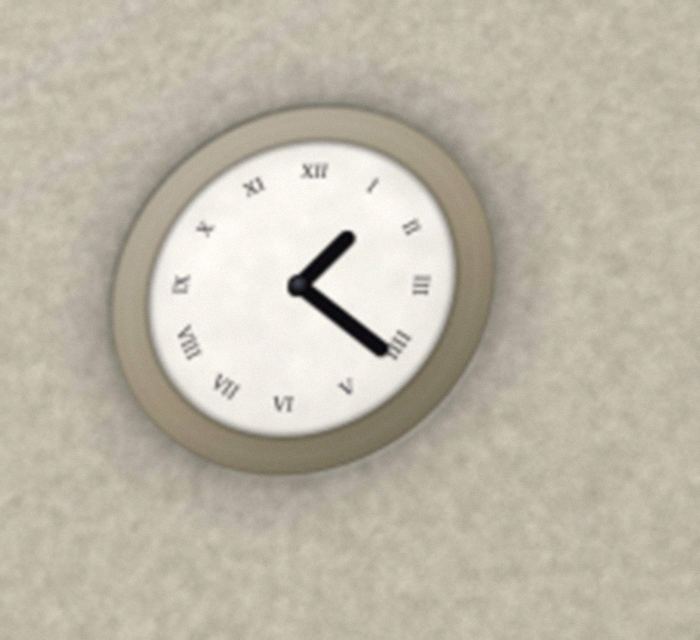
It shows 1.21
